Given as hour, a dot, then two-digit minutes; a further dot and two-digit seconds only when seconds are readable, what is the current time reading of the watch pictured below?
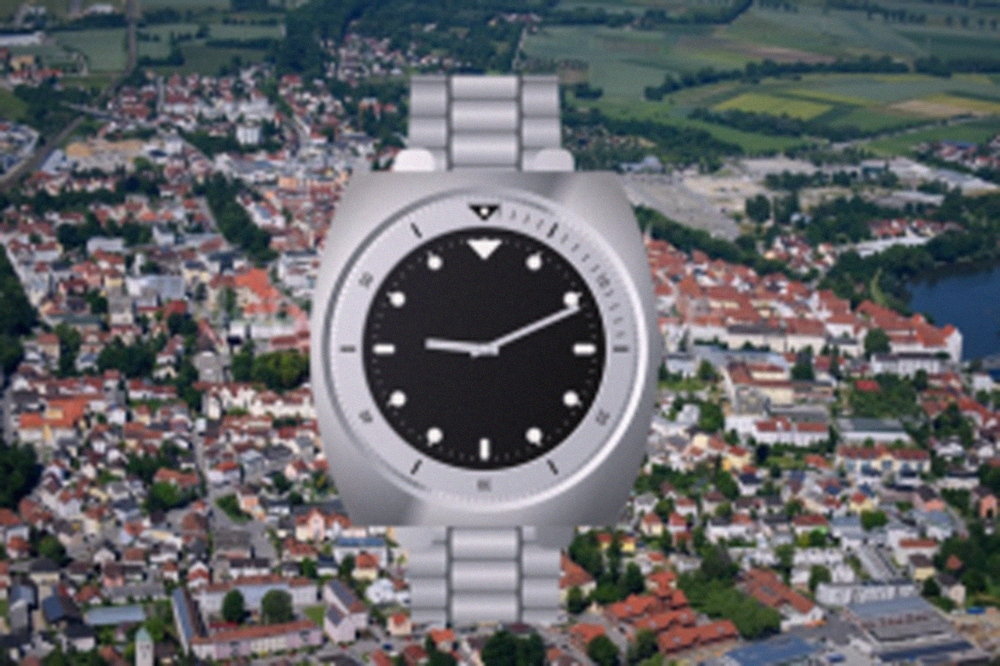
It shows 9.11
